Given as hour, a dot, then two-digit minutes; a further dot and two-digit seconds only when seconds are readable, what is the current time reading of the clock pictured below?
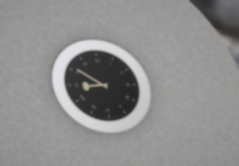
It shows 8.51
